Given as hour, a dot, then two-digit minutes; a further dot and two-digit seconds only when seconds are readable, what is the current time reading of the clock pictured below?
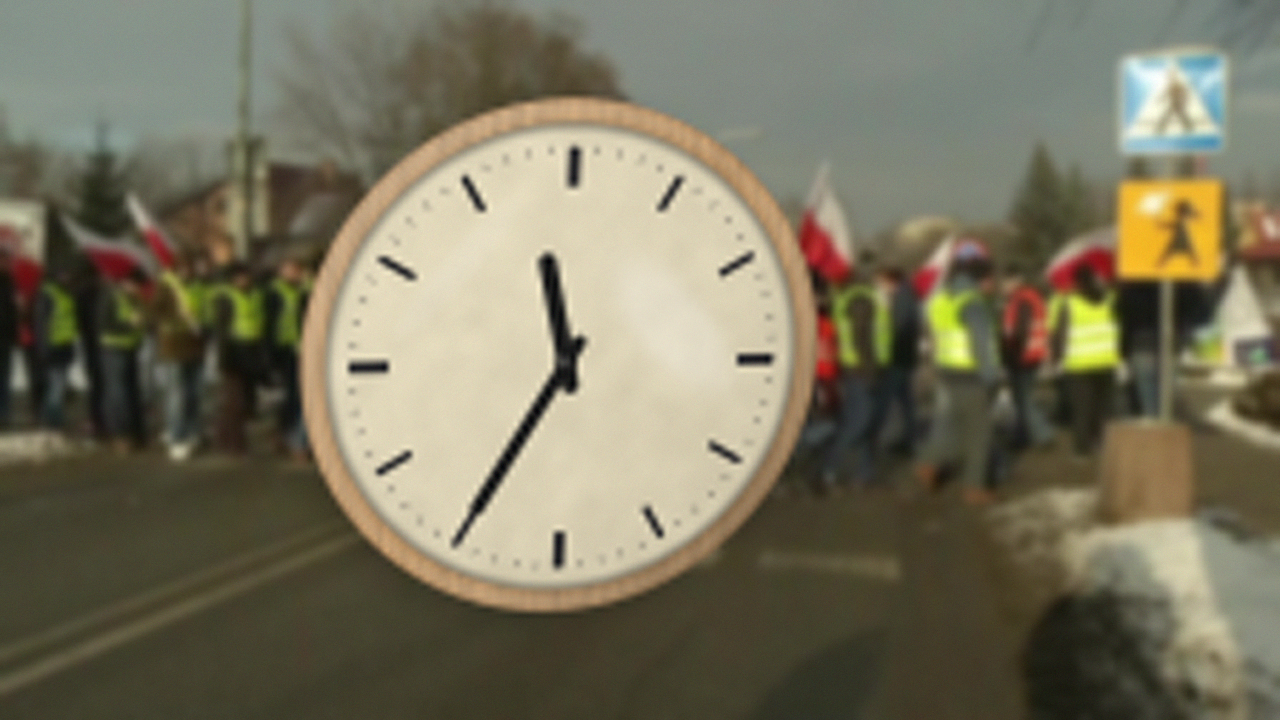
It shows 11.35
